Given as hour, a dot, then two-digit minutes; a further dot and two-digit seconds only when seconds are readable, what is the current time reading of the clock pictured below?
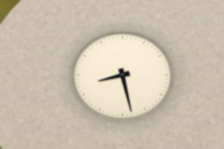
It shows 8.28
